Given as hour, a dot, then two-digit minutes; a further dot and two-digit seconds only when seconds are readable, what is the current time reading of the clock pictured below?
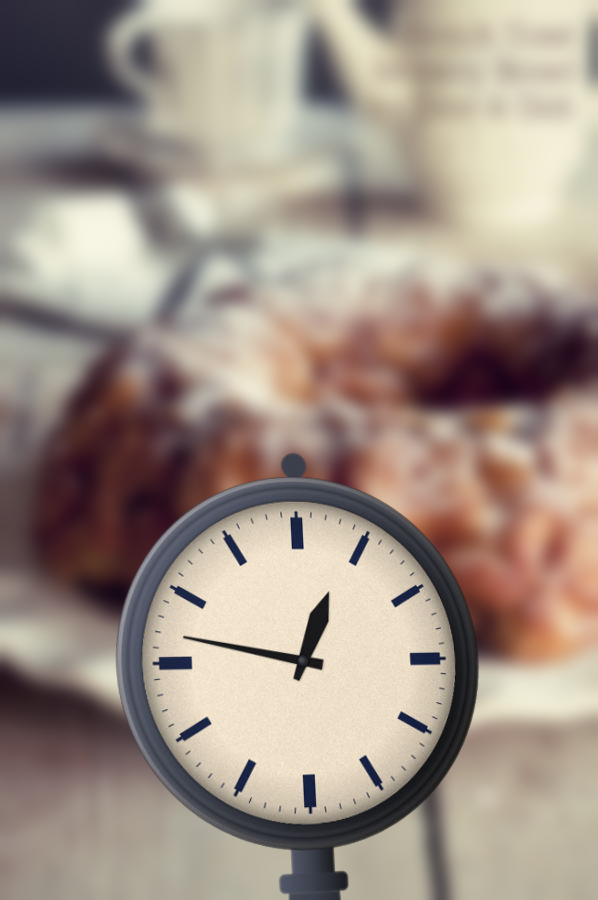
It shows 12.47
